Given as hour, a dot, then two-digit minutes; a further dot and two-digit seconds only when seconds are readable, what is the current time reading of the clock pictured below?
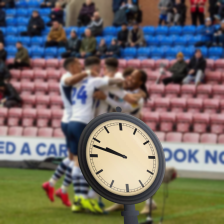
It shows 9.48
